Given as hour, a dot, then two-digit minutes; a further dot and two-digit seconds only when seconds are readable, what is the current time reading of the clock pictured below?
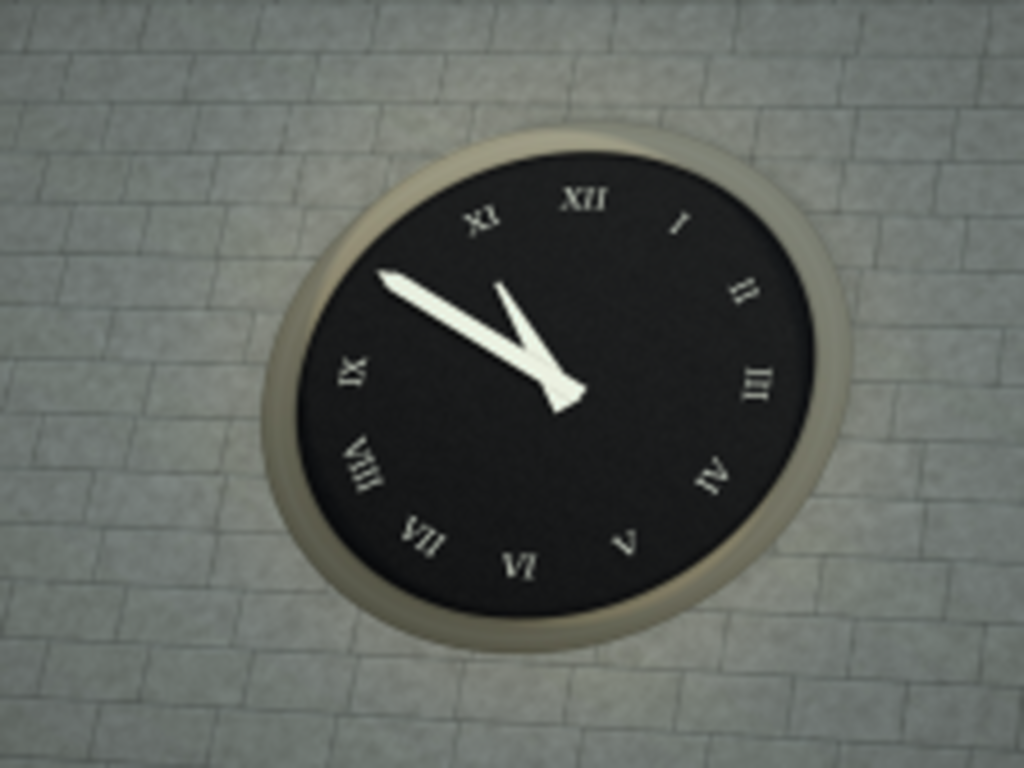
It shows 10.50
